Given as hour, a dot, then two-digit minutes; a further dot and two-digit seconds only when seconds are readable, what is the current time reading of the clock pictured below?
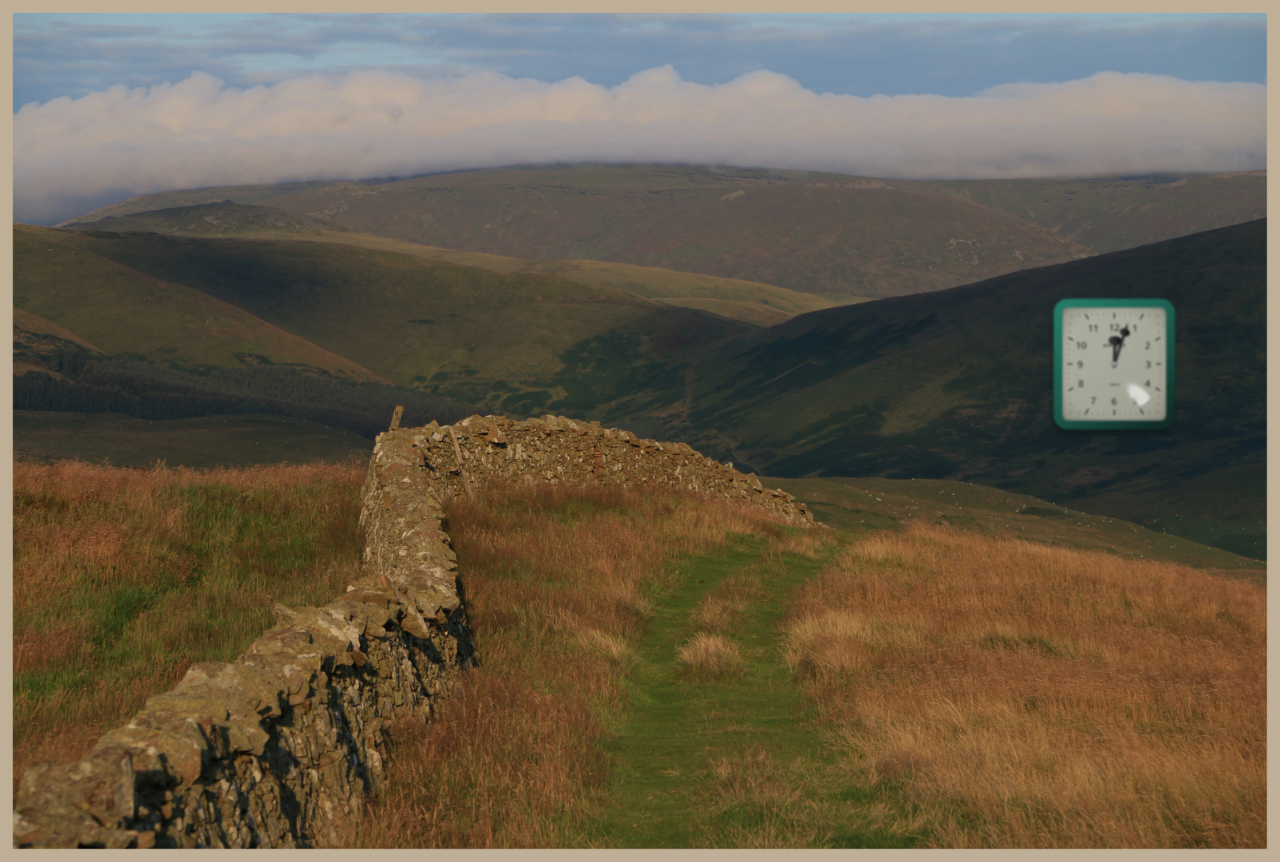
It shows 12.03
